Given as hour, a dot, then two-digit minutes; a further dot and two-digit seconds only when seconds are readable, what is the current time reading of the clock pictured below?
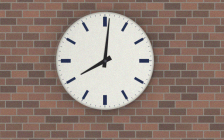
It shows 8.01
